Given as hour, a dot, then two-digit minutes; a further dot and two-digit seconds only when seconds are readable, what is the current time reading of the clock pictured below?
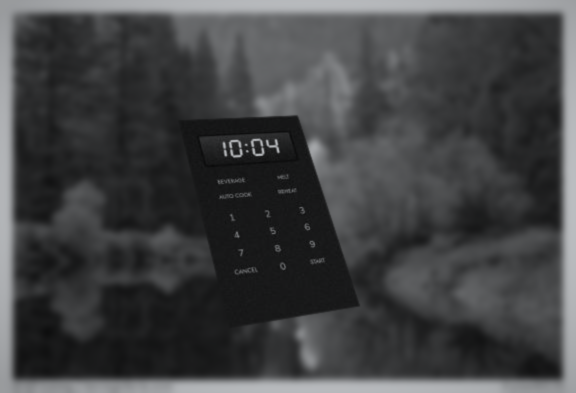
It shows 10.04
